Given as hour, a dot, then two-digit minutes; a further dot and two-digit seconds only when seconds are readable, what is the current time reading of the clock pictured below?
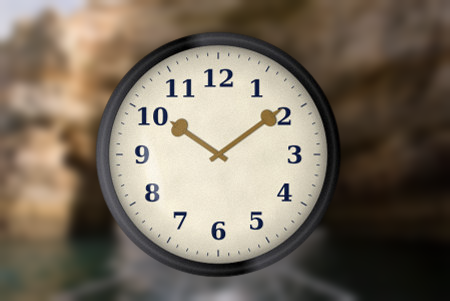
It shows 10.09
